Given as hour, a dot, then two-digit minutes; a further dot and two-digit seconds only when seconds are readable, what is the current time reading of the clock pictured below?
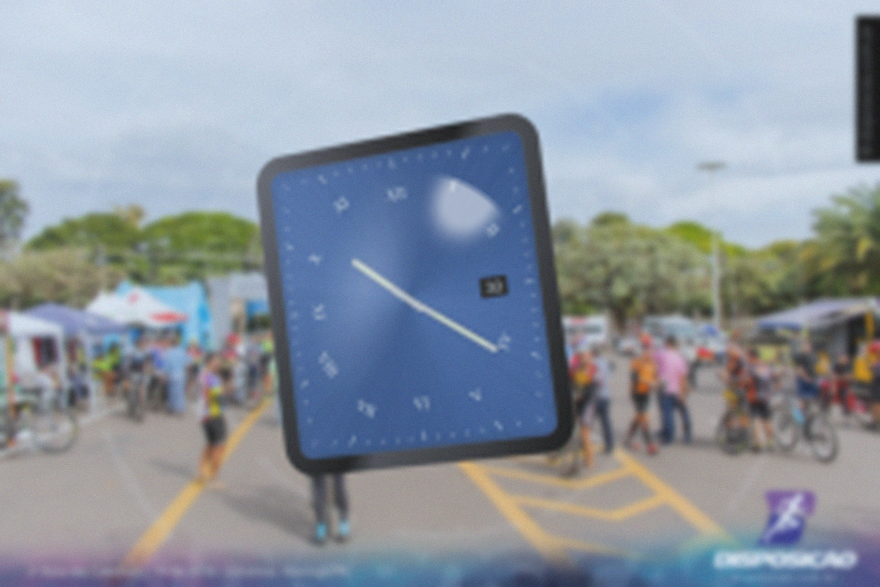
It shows 10.21
